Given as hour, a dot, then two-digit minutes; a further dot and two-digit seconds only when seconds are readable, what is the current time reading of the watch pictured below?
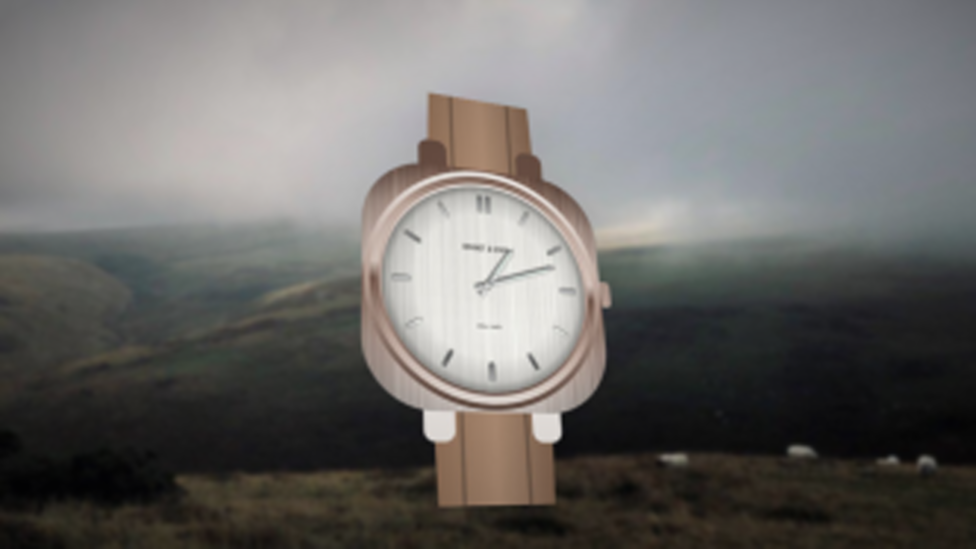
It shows 1.12
